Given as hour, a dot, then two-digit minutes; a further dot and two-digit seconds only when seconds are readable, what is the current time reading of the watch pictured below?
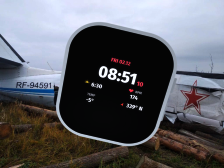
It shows 8.51
